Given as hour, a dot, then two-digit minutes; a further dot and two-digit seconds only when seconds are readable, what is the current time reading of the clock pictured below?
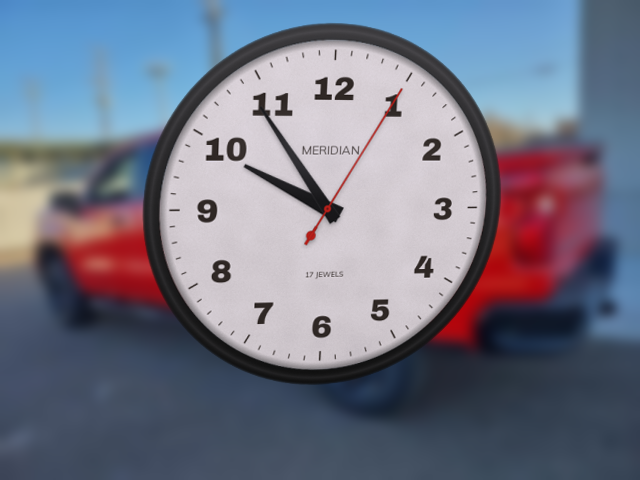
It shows 9.54.05
